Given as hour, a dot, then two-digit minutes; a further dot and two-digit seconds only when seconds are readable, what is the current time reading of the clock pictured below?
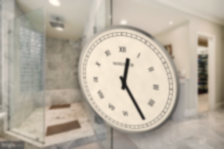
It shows 12.25
